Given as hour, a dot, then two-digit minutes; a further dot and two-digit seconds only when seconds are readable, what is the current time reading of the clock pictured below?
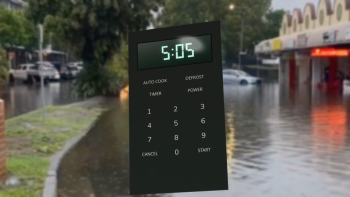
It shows 5.05
